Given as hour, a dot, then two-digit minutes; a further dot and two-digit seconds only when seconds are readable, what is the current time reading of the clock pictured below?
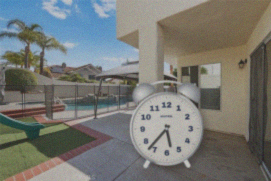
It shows 5.37
